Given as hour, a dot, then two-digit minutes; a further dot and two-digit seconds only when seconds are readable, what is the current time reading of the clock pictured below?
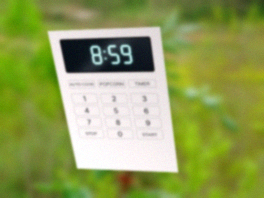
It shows 8.59
